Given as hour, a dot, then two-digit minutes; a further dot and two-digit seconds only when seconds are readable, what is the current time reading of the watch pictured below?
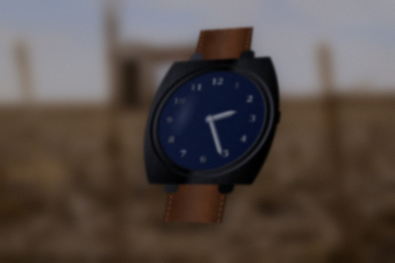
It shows 2.26
